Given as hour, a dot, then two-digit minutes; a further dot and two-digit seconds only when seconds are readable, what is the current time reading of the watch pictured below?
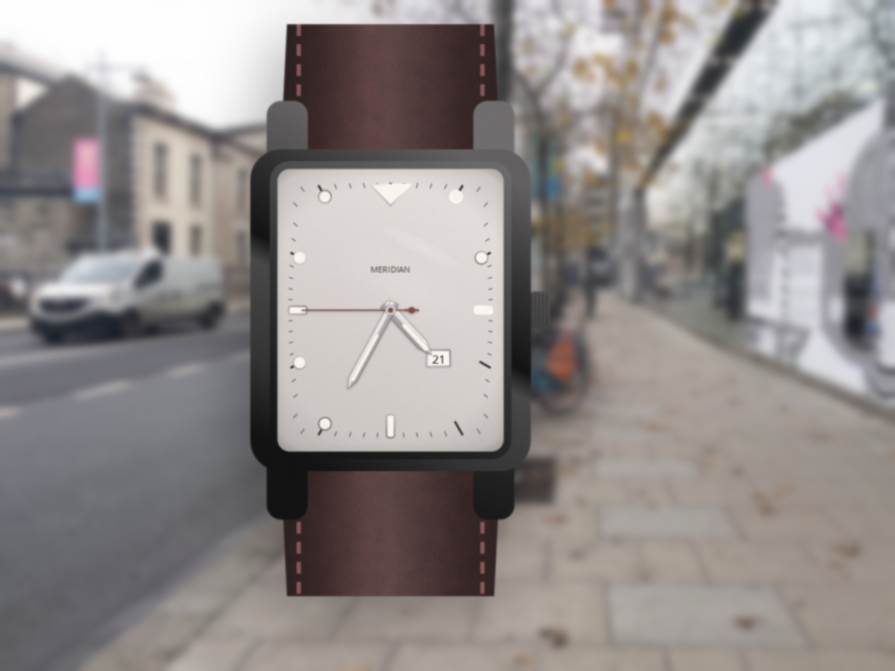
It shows 4.34.45
